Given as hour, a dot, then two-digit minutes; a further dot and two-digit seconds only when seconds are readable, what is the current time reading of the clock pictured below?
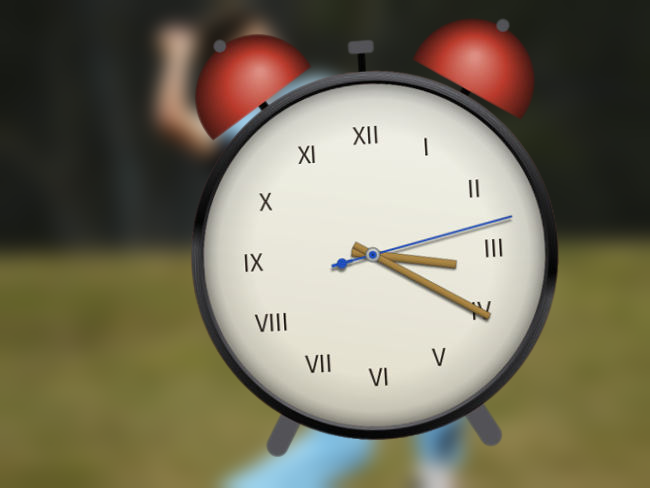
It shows 3.20.13
